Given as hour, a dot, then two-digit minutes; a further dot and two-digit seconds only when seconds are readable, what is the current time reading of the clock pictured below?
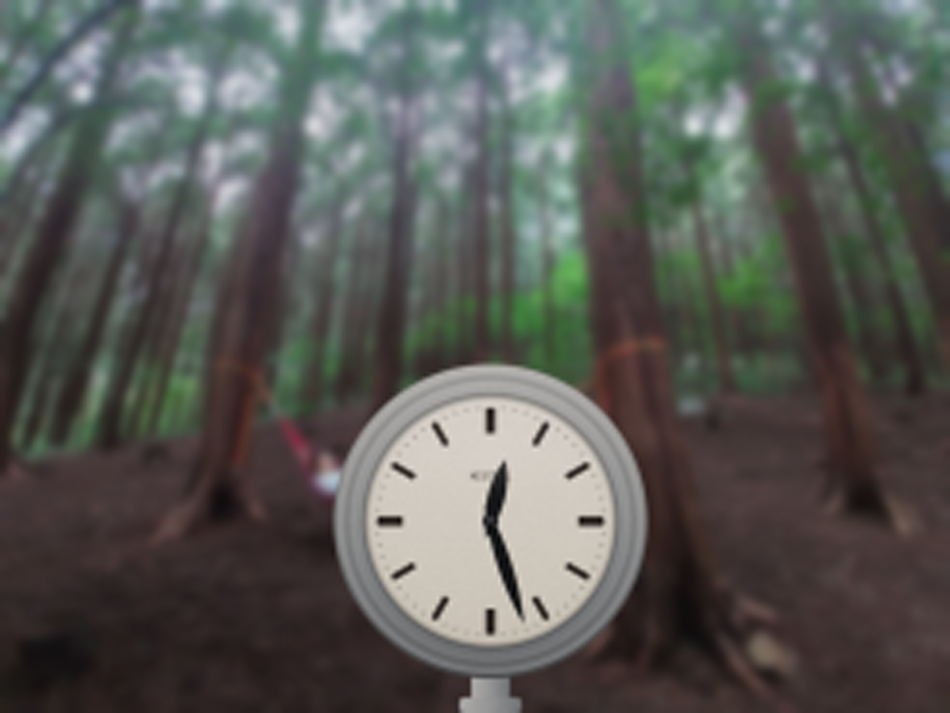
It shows 12.27
